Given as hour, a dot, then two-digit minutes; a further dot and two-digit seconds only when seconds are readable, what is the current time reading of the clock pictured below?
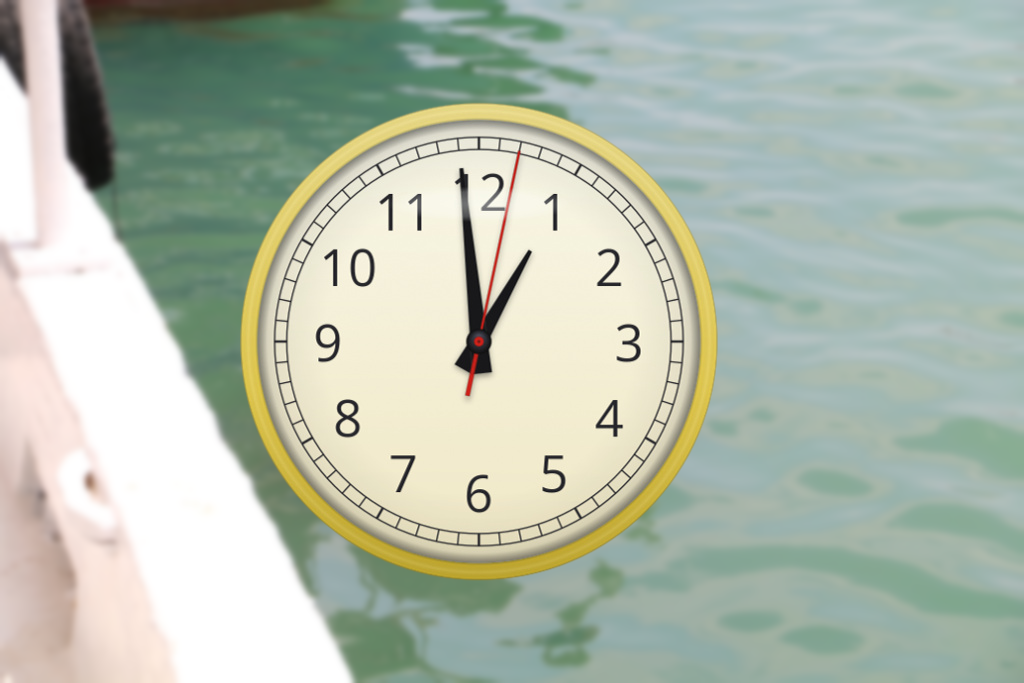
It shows 12.59.02
